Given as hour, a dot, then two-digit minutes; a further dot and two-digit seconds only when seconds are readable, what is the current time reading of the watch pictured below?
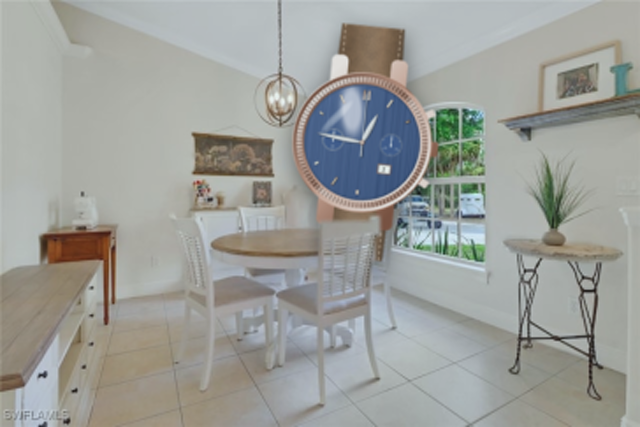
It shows 12.46
